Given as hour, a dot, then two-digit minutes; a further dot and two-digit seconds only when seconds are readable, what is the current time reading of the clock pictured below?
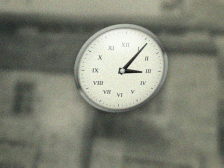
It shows 3.06
